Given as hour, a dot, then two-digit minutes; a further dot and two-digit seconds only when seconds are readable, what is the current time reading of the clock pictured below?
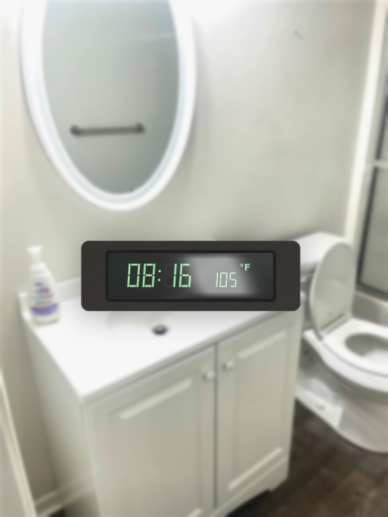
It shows 8.16
